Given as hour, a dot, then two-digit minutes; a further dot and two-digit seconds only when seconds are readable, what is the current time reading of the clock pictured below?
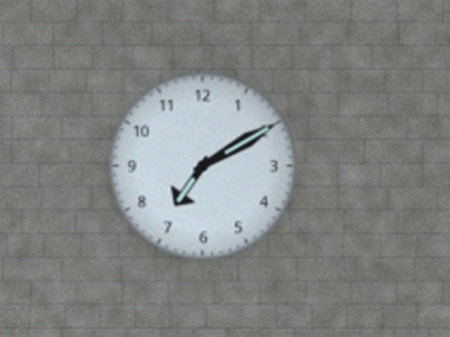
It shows 7.10
